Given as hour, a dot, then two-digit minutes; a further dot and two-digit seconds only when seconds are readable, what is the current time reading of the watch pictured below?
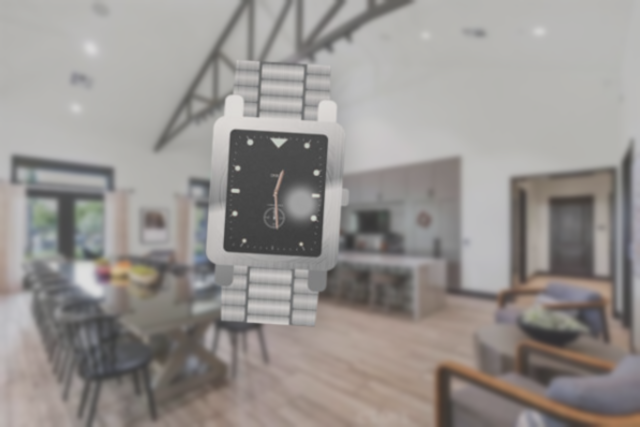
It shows 12.29
